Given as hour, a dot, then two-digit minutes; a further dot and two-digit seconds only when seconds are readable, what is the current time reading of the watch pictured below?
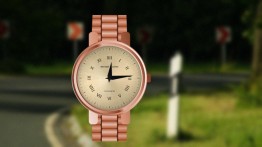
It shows 12.14
